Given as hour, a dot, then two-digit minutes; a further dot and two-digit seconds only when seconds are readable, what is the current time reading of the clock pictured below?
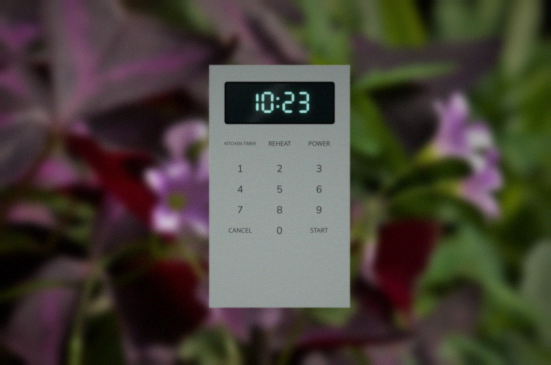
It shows 10.23
